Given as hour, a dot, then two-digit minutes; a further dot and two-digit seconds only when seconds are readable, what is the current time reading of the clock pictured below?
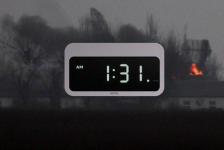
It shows 1.31
